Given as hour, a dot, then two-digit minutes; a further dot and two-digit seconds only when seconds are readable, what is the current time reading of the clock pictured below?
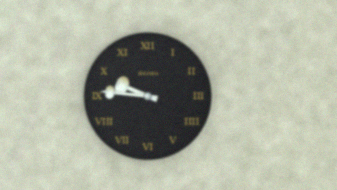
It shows 9.46
